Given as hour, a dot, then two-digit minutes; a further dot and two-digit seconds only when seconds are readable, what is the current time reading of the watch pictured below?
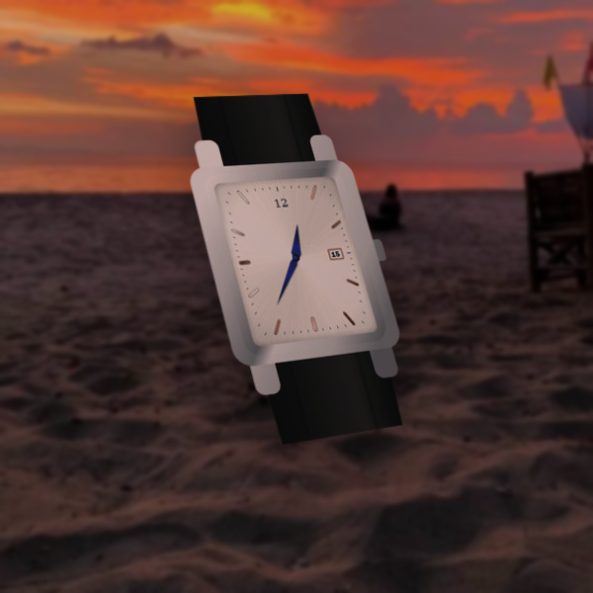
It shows 12.36
